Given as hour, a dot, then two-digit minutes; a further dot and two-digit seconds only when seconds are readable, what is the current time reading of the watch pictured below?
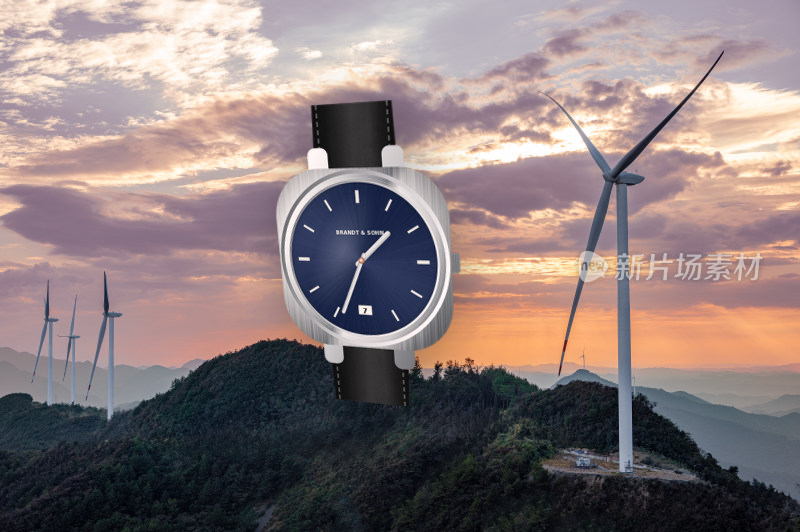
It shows 1.34
